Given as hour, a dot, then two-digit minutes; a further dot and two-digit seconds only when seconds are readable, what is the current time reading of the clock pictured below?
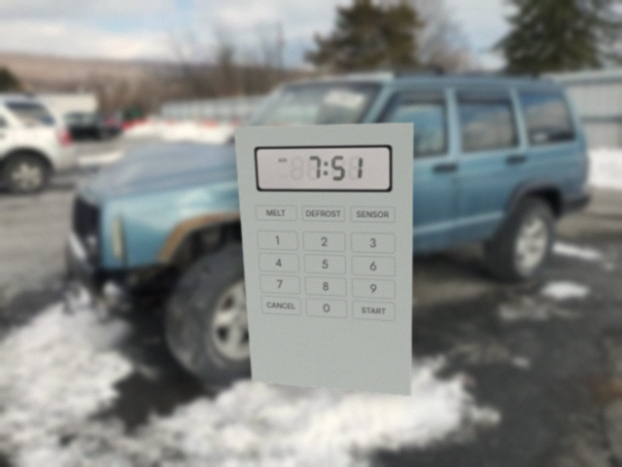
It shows 7.51
